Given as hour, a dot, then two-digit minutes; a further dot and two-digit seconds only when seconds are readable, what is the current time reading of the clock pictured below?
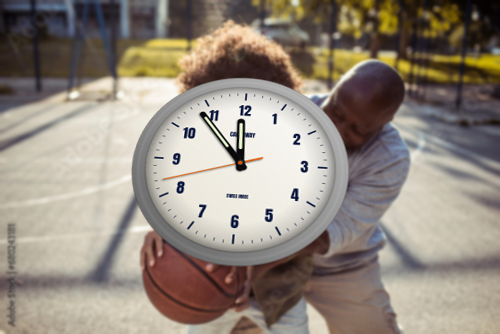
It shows 11.53.42
